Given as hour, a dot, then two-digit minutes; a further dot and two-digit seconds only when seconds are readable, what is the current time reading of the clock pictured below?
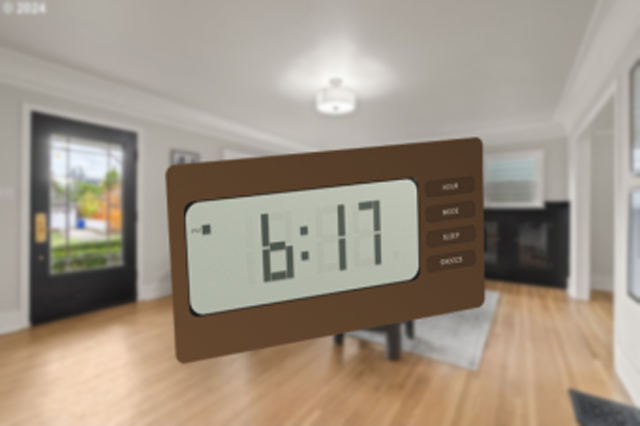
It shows 6.17
